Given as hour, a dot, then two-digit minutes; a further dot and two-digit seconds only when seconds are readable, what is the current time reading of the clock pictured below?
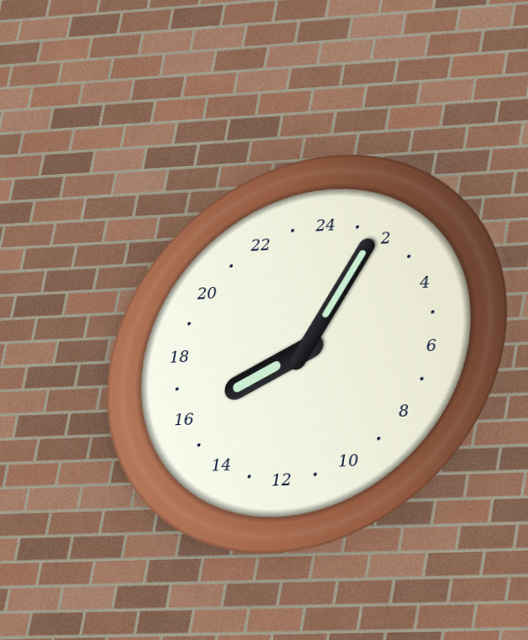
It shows 16.04
